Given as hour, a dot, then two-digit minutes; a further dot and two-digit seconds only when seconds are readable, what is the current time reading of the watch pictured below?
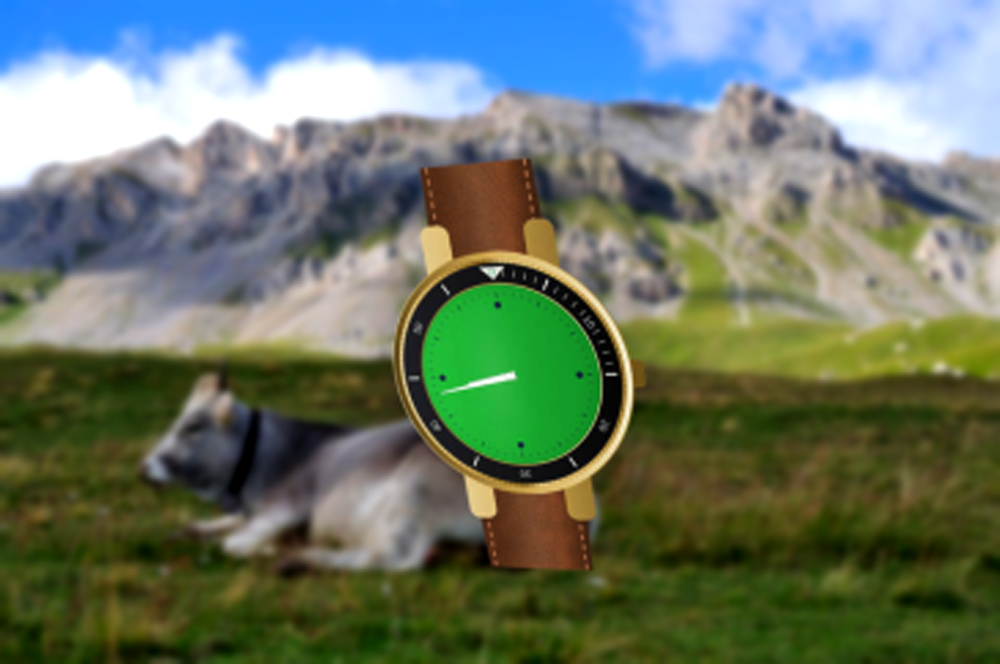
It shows 8.43
